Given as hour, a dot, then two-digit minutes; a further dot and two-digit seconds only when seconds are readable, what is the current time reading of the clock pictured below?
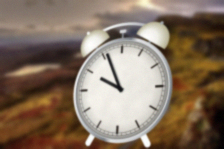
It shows 9.56
